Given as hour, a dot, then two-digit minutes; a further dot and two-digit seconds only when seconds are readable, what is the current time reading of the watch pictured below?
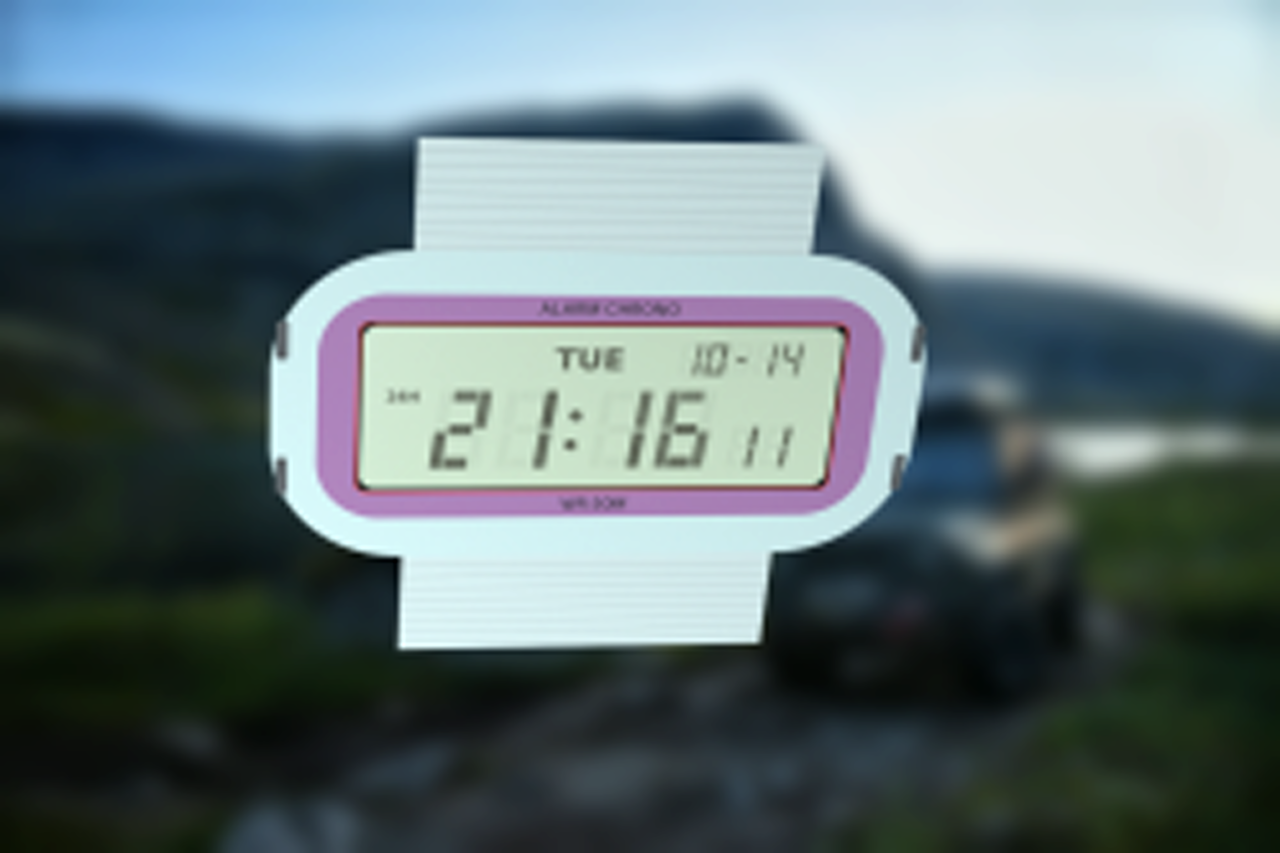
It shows 21.16.11
